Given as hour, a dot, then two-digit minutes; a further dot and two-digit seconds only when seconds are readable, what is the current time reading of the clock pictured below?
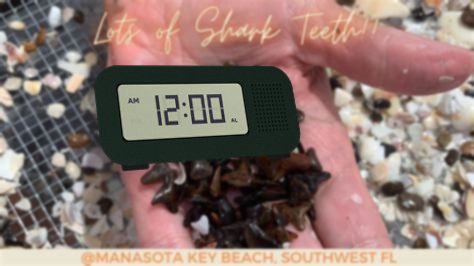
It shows 12.00
